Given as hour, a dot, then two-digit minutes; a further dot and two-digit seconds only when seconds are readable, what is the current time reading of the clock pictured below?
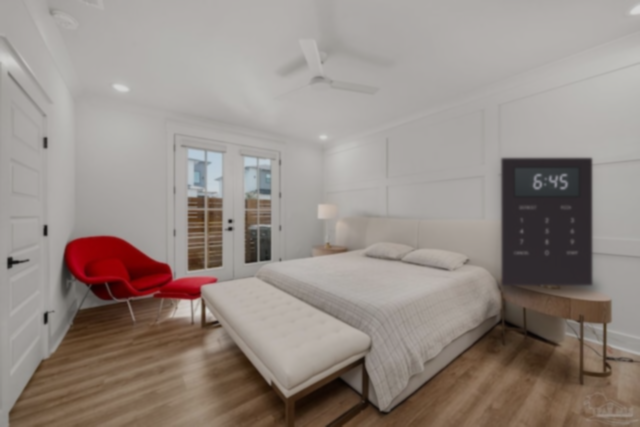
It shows 6.45
